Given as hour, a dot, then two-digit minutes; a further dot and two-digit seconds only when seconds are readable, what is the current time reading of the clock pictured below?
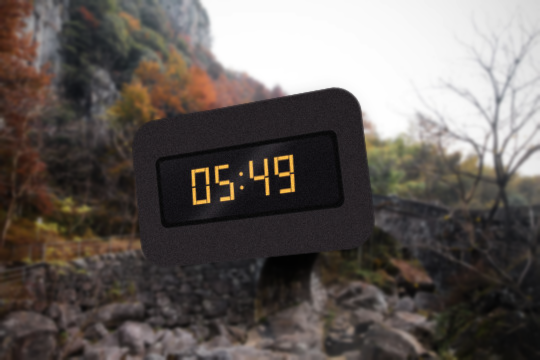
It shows 5.49
